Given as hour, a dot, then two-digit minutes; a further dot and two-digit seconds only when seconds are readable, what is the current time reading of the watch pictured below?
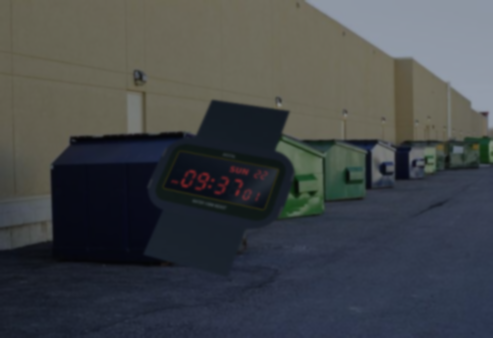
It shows 9.37
